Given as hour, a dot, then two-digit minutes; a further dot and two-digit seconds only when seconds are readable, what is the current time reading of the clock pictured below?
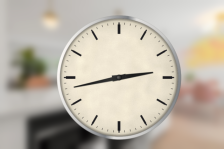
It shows 2.43
